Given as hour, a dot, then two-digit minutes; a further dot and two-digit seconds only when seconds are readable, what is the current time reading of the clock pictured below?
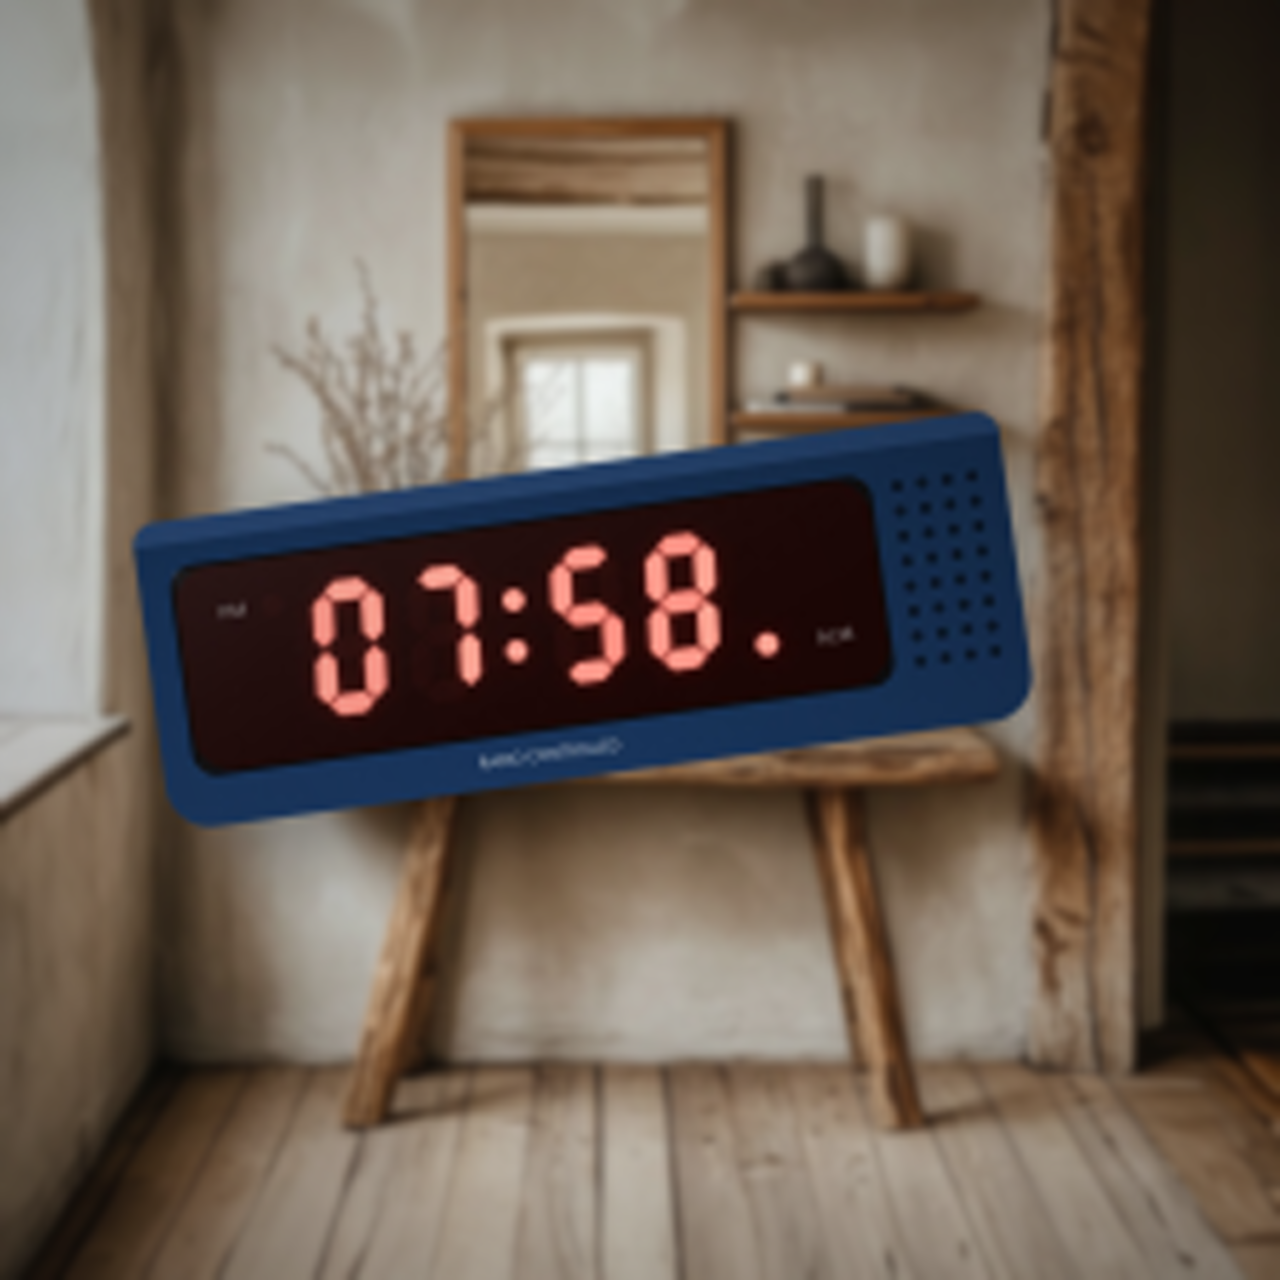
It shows 7.58
